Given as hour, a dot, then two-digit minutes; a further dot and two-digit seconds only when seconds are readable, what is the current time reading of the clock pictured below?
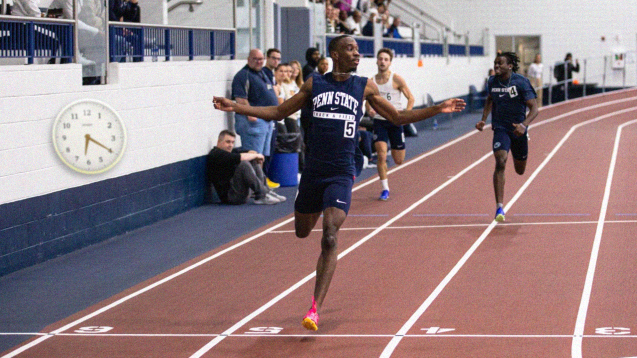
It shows 6.20
